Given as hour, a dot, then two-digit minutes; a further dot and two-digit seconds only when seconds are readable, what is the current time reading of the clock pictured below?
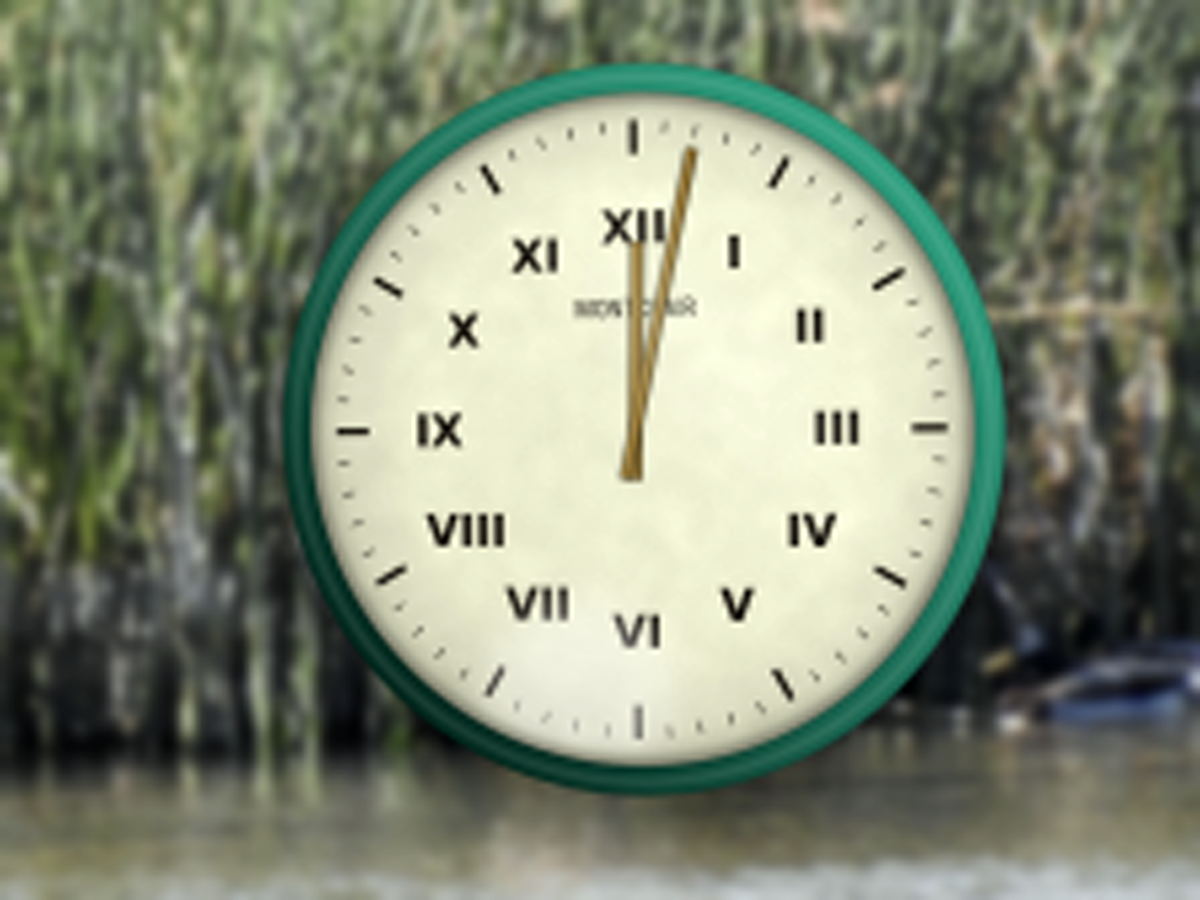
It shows 12.02
